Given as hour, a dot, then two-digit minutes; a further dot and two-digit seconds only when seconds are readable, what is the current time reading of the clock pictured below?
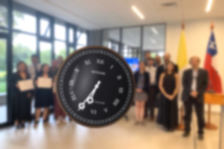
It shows 6.35
